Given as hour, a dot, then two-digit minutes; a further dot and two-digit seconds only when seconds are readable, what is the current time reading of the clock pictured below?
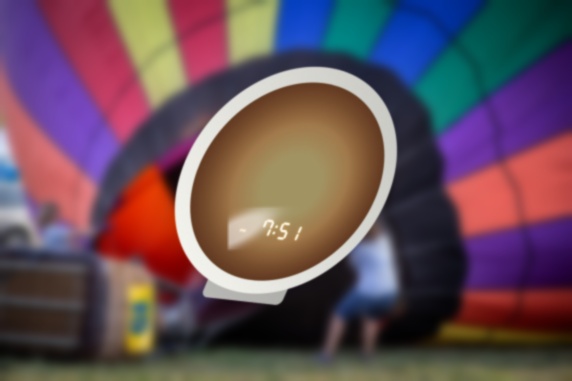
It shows 7.51
